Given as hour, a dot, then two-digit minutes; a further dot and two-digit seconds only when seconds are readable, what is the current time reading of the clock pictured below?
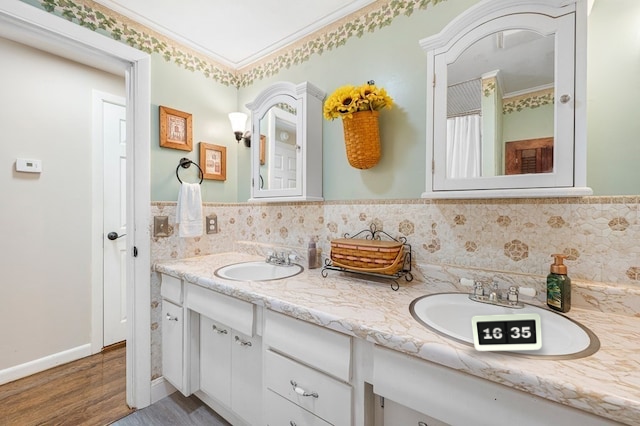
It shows 16.35
